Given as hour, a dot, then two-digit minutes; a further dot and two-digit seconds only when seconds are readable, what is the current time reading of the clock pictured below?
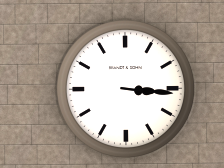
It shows 3.16
